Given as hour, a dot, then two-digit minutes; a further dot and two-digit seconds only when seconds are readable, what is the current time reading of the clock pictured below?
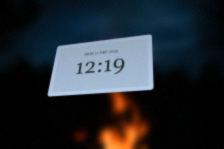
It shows 12.19
